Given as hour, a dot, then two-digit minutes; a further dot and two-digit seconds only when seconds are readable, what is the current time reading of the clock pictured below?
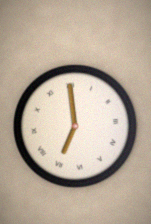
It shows 7.00
